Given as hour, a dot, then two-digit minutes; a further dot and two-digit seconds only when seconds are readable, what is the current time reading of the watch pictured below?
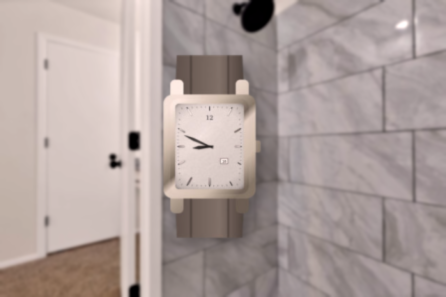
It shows 8.49
